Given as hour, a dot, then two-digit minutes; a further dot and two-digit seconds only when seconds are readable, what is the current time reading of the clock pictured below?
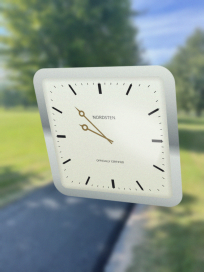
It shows 9.53
